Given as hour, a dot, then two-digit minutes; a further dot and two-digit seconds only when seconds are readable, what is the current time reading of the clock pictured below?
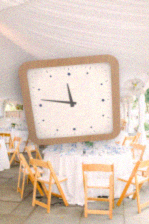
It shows 11.47
